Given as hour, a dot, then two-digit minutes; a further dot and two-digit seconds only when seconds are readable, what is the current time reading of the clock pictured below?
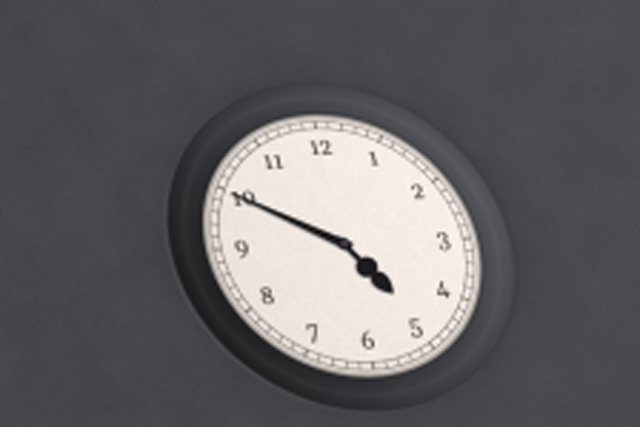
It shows 4.50
